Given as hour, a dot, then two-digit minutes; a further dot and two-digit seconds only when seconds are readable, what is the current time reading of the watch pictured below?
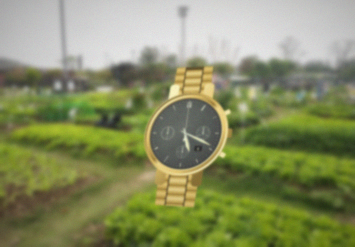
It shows 5.19
